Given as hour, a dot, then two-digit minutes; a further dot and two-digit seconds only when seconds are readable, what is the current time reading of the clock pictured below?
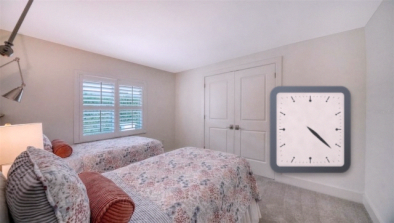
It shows 4.22
